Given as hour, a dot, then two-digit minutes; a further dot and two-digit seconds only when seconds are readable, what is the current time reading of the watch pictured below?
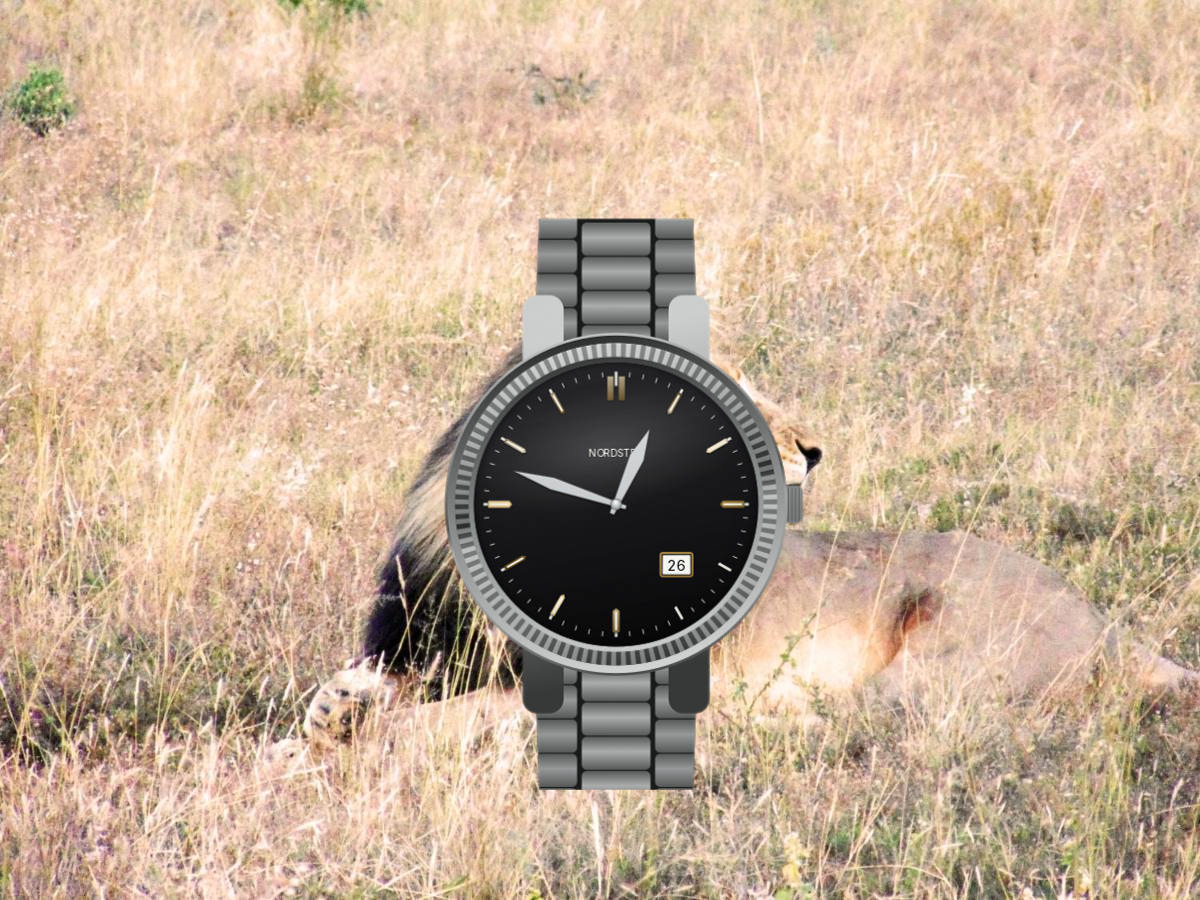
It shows 12.48
